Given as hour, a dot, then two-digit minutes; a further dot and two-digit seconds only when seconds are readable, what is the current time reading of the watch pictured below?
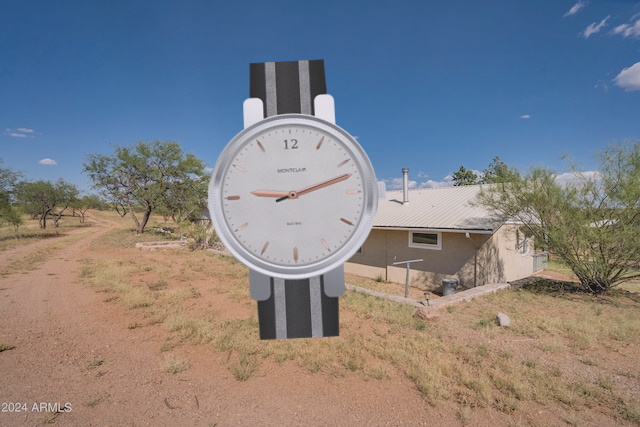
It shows 9.12.12
